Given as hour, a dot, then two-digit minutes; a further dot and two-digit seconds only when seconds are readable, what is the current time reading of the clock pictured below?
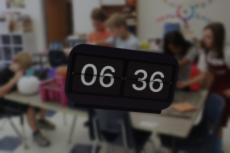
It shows 6.36
